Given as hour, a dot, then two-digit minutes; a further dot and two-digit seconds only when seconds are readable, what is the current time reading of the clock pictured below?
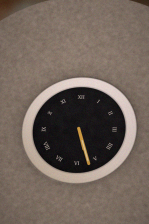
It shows 5.27
